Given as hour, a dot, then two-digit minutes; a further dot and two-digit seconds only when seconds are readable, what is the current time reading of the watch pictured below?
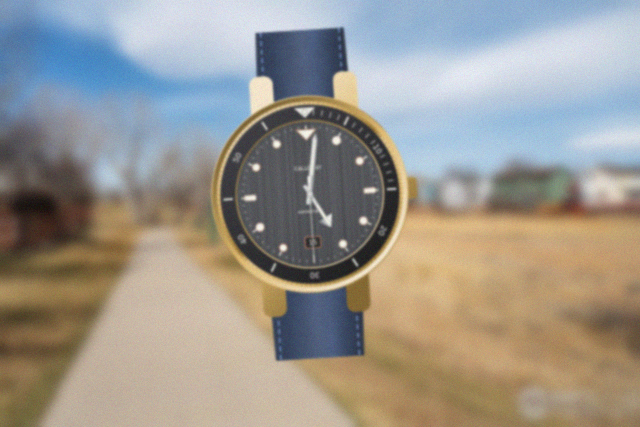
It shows 5.01.30
